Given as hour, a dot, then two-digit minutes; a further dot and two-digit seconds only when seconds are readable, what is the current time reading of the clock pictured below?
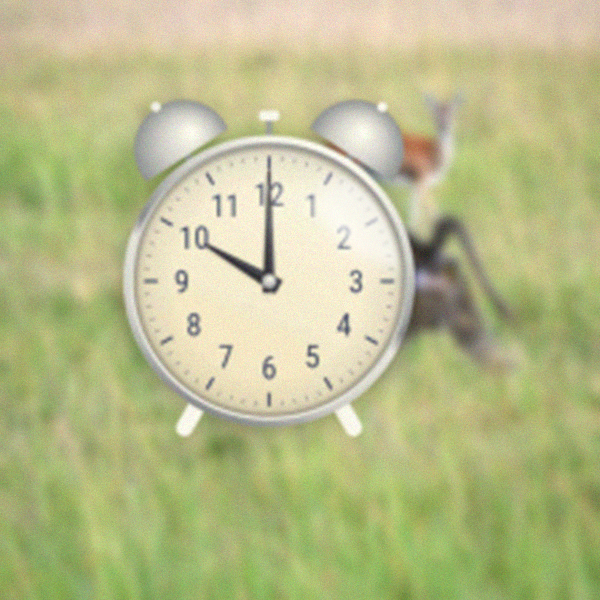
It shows 10.00
